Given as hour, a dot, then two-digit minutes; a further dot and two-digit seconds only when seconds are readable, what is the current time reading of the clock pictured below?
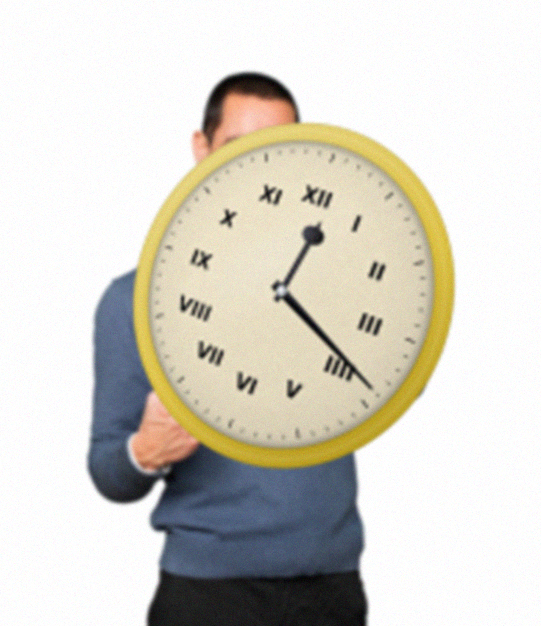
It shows 12.19
